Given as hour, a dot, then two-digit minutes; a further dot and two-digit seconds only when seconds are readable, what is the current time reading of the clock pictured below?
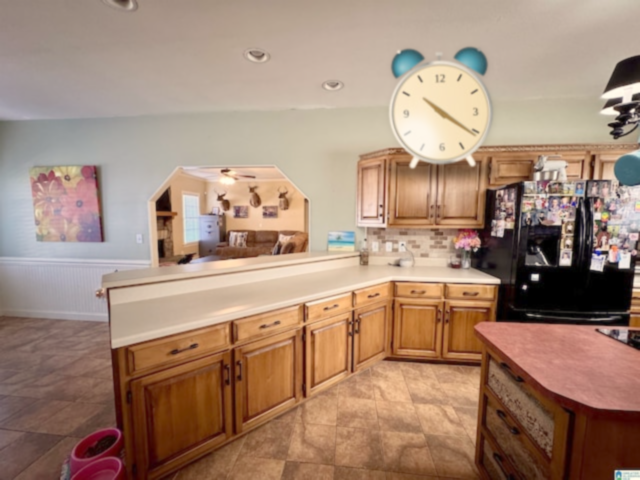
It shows 10.21
